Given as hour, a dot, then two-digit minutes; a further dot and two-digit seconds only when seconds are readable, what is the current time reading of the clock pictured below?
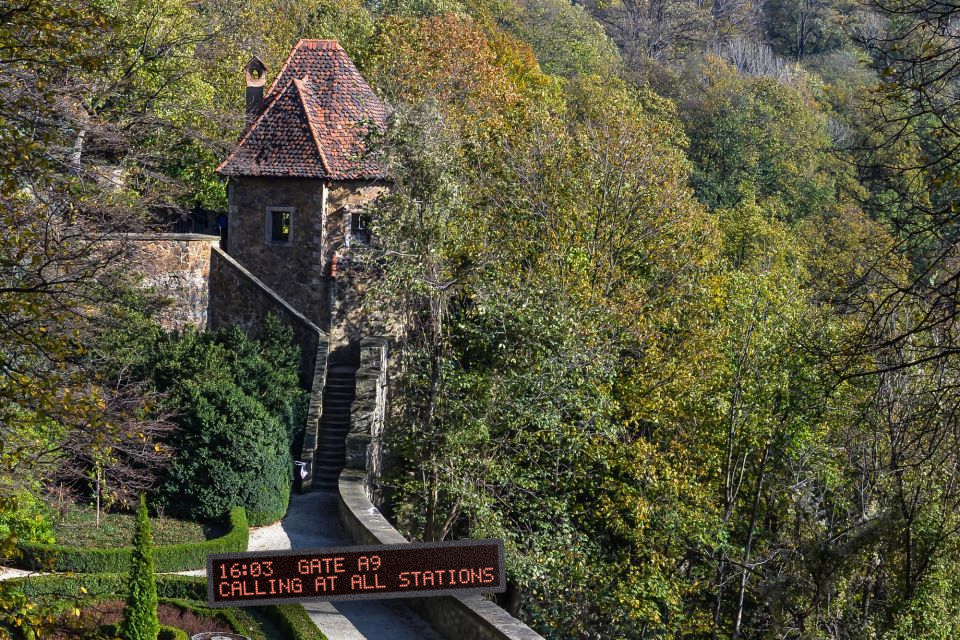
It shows 16.03
